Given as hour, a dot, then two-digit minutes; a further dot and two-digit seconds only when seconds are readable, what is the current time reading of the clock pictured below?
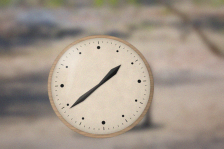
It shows 1.39
